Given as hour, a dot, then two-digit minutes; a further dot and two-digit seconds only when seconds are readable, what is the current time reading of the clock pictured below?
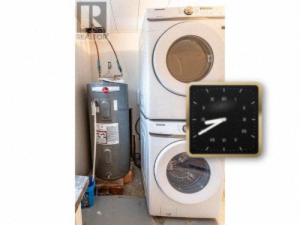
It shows 8.40
